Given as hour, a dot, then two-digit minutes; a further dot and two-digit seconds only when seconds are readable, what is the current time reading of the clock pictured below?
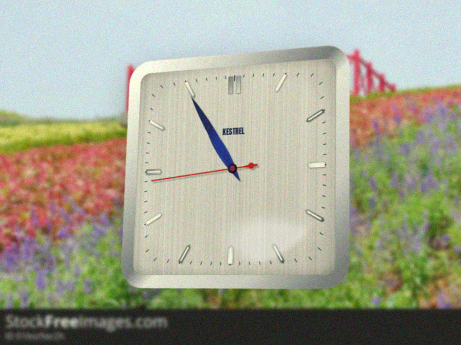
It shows 10.54.44
